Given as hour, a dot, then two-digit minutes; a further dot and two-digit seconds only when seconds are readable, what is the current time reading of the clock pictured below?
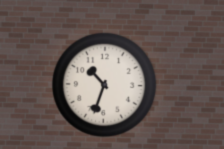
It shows 10.33
